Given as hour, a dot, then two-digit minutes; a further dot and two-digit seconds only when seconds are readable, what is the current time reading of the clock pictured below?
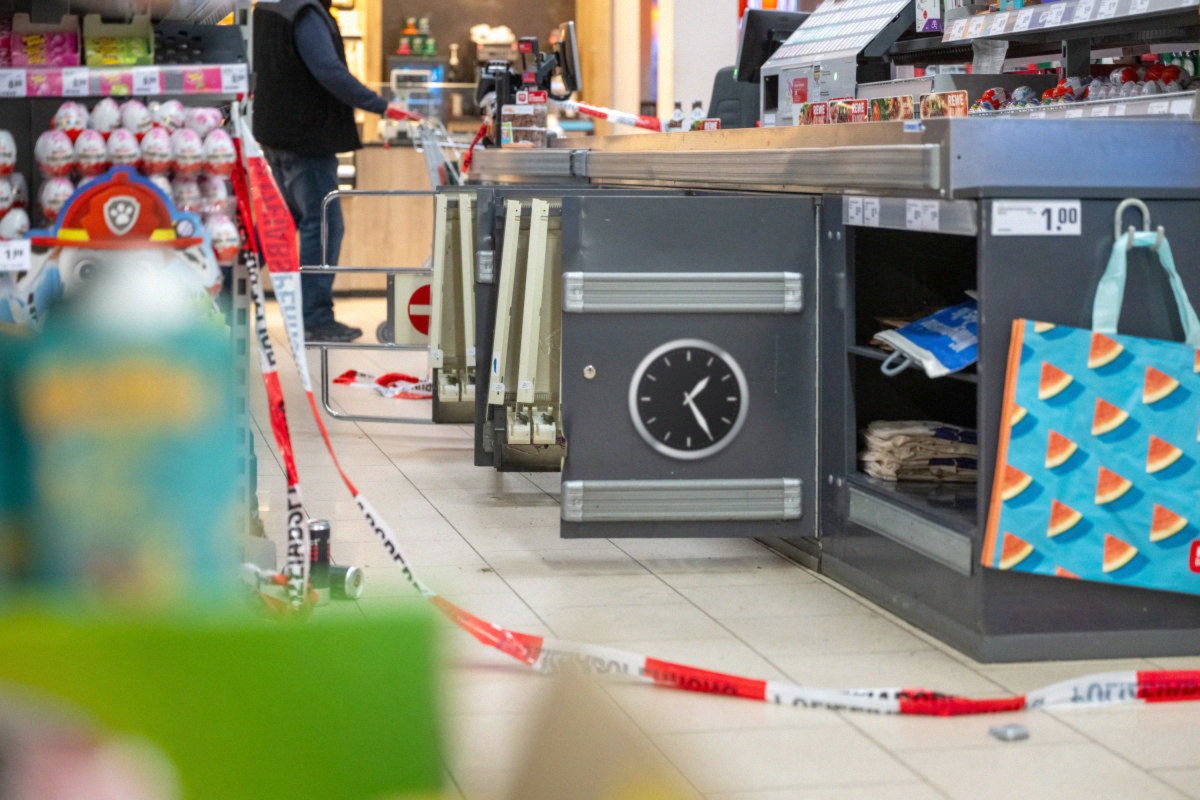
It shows 1.25
